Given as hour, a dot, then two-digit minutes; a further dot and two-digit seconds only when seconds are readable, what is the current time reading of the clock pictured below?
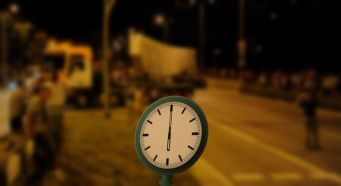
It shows 6.00
